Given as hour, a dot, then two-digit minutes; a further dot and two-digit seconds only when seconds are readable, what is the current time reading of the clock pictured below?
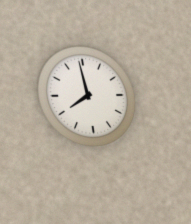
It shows 7.59
